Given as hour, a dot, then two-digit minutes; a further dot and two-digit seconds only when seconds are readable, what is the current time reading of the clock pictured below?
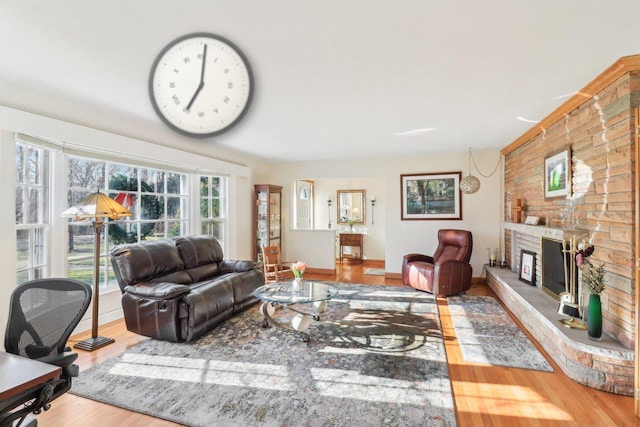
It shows 7.01
